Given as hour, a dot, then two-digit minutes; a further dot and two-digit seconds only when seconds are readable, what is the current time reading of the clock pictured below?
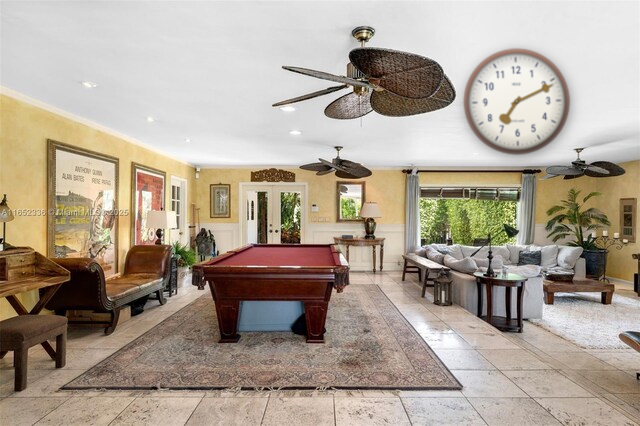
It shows 7.11
